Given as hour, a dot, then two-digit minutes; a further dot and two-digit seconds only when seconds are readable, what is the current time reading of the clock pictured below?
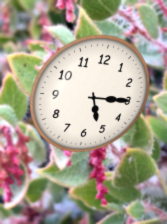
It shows 5.15
